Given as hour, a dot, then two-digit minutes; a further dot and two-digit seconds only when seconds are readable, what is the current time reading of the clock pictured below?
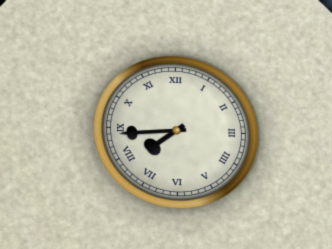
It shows 7.44
